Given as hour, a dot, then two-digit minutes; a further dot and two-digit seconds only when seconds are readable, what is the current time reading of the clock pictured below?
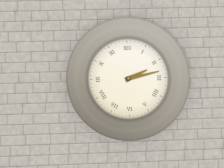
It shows 2.13
